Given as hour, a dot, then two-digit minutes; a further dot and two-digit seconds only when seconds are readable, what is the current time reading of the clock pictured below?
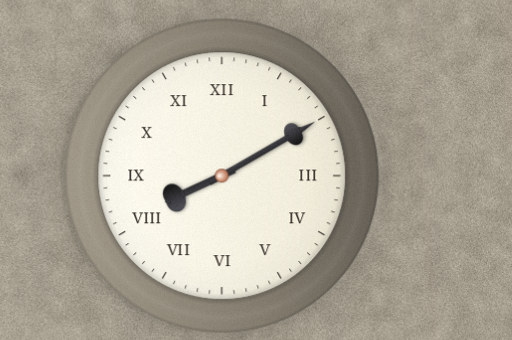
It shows 8.10
